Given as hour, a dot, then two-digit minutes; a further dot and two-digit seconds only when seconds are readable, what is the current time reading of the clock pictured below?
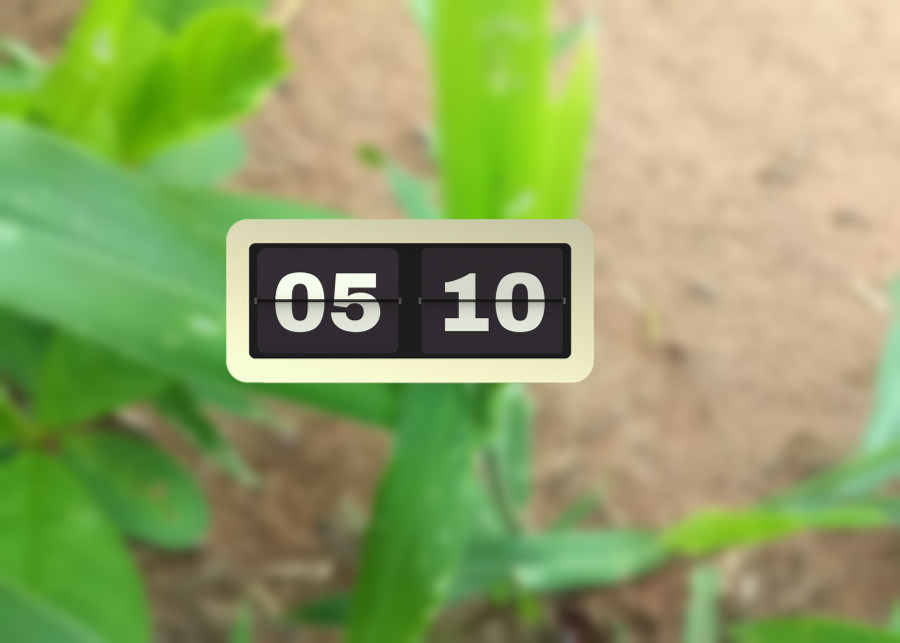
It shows 5.10
